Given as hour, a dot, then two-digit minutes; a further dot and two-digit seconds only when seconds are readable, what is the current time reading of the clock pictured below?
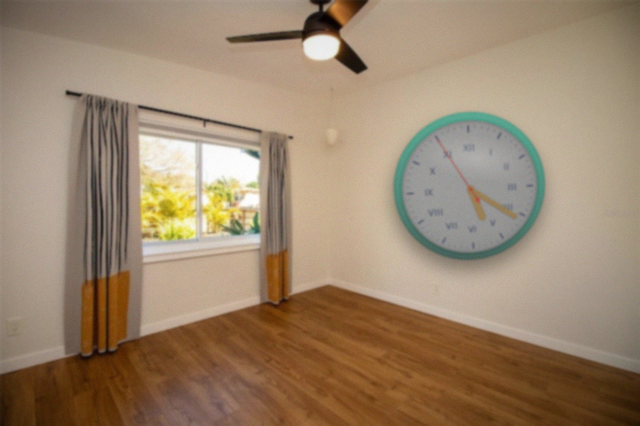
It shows 5.20.55
